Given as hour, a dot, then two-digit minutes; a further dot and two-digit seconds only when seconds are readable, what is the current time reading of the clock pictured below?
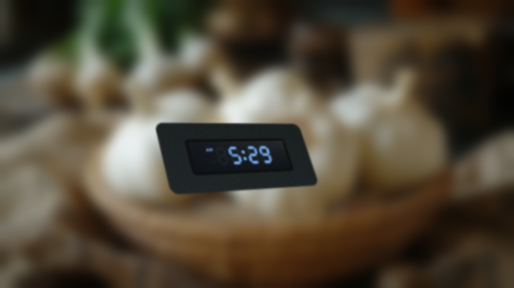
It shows 5.29
